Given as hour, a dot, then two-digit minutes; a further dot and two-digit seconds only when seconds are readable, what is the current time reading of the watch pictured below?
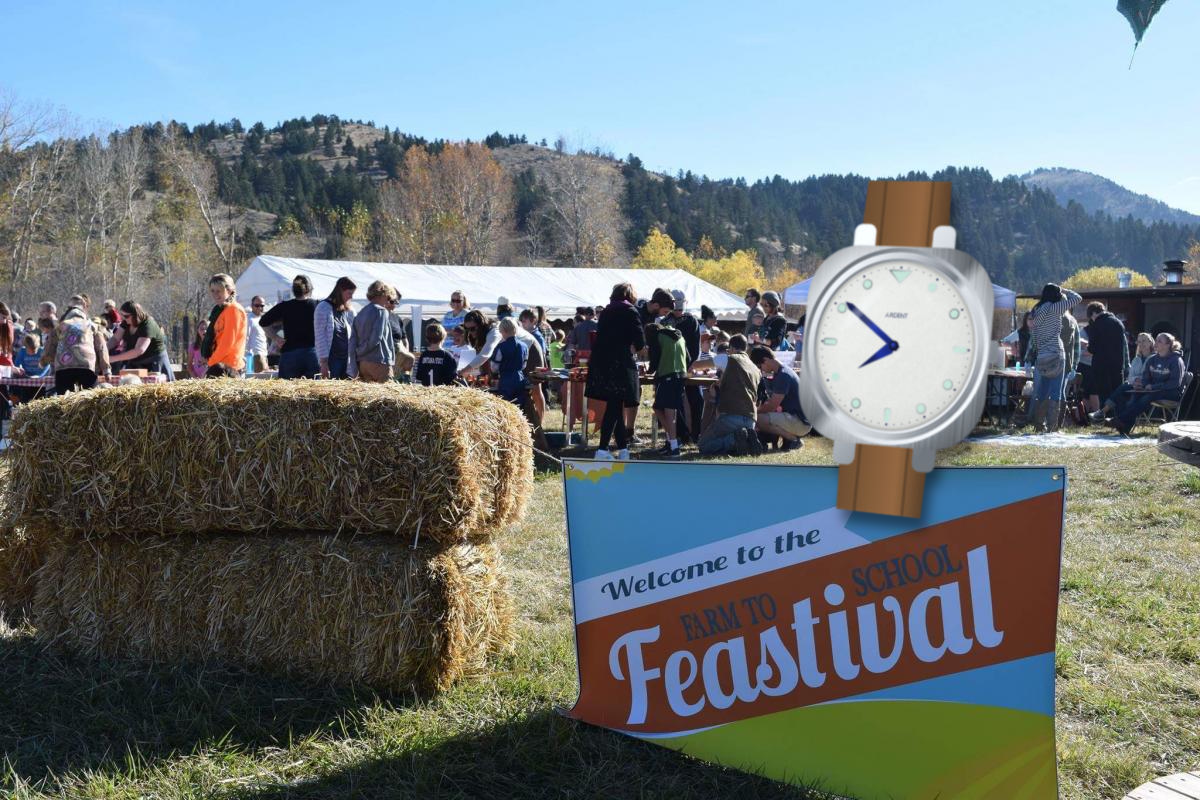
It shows 7.51
